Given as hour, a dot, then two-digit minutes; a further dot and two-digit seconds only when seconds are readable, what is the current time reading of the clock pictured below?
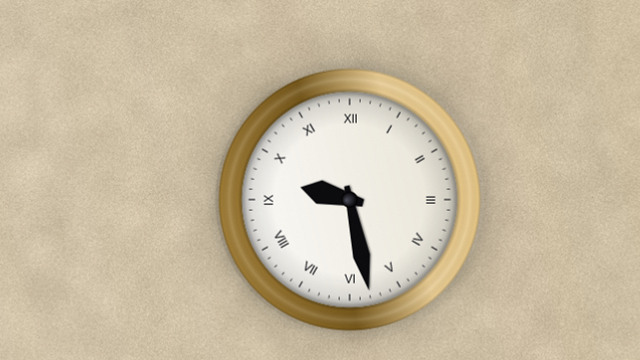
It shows 9.28
